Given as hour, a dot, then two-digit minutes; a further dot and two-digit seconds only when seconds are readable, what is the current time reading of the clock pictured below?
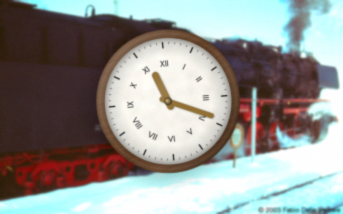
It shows 11.19
